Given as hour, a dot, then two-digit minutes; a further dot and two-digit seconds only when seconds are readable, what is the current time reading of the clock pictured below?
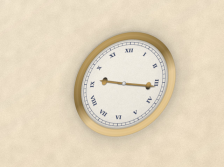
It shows 9.16
